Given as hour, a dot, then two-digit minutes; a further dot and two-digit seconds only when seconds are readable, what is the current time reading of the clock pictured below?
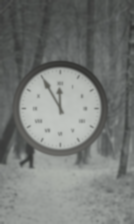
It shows 11.55
